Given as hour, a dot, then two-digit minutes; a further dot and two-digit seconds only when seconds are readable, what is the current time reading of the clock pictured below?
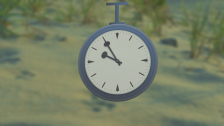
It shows 9.55
